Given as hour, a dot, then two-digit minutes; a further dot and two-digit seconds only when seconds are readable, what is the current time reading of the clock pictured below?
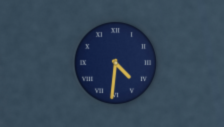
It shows 4.31
